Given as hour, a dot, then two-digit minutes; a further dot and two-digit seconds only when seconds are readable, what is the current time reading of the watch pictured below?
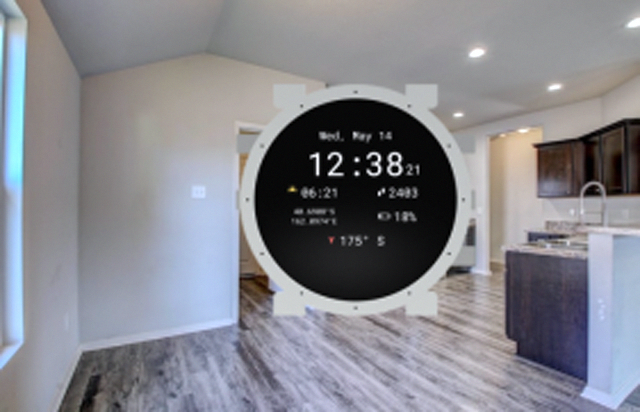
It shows 12.38
